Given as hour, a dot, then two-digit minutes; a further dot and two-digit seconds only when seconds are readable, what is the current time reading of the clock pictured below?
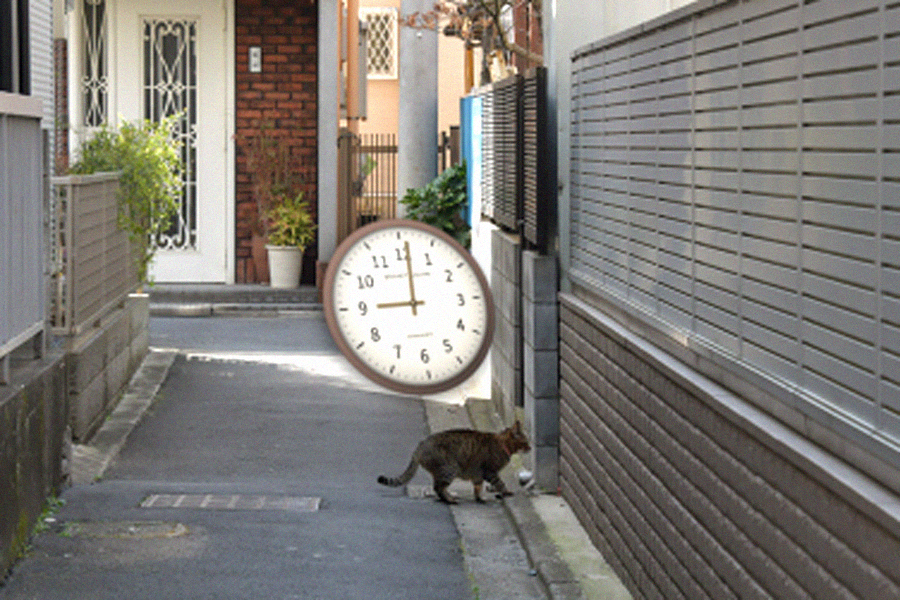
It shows 9.01
